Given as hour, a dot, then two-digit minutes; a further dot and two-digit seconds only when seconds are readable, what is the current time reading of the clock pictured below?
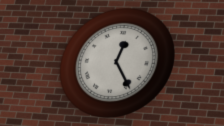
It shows 12.24
